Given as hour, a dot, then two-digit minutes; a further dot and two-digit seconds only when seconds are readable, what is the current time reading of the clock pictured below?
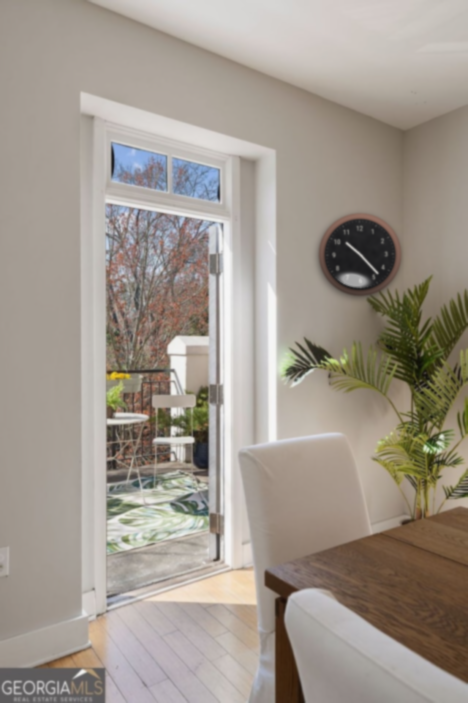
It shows 10.23
